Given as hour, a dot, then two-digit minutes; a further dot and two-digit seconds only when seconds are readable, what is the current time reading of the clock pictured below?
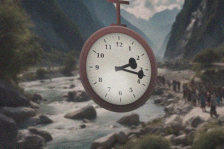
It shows 2.17
